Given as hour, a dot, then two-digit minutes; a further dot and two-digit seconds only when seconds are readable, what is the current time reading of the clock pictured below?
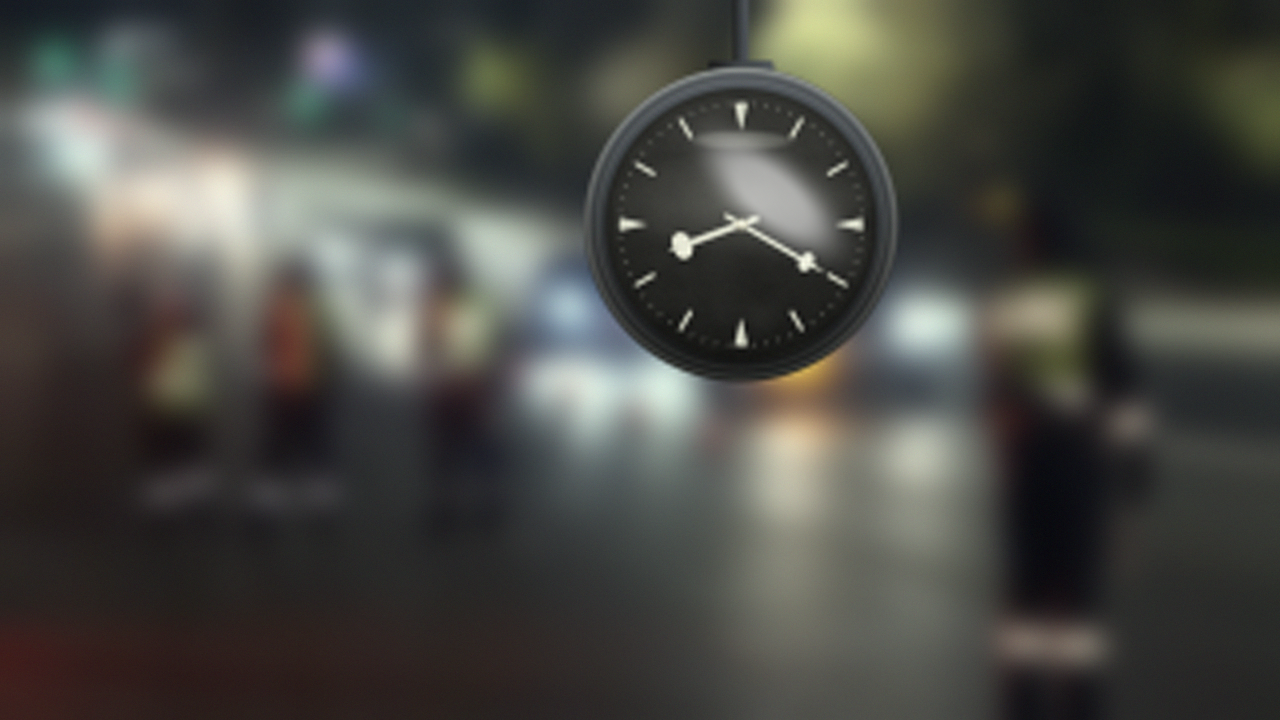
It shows 8.20
